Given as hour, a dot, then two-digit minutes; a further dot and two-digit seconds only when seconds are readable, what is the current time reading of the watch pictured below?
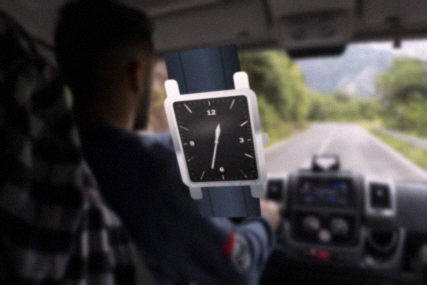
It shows 12.33
